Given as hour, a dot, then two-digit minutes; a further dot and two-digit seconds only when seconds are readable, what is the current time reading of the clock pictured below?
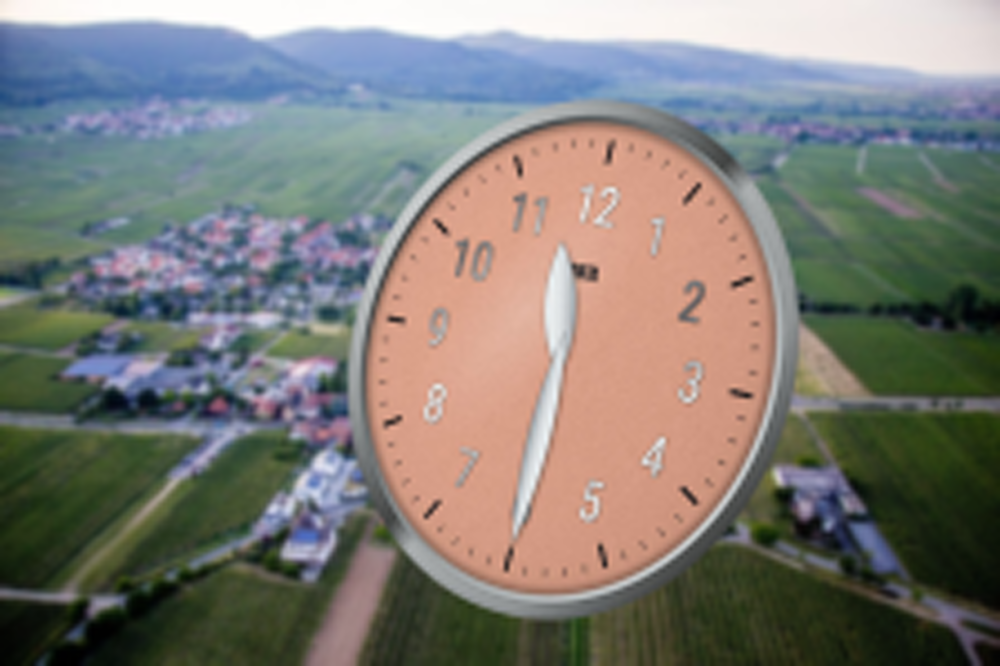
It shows 11.30
